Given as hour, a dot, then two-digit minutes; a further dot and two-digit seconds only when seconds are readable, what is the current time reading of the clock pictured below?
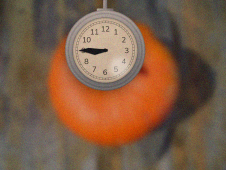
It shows 8.45
